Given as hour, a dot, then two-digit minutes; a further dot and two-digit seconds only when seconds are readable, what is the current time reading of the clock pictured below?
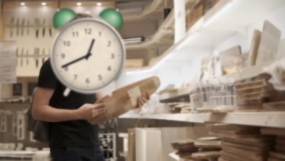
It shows 12.41
